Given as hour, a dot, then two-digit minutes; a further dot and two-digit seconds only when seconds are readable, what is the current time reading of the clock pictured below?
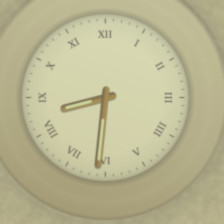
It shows 8.31
